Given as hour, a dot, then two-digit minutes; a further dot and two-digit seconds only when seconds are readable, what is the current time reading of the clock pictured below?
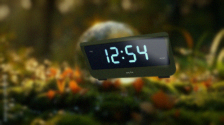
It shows 12.54
